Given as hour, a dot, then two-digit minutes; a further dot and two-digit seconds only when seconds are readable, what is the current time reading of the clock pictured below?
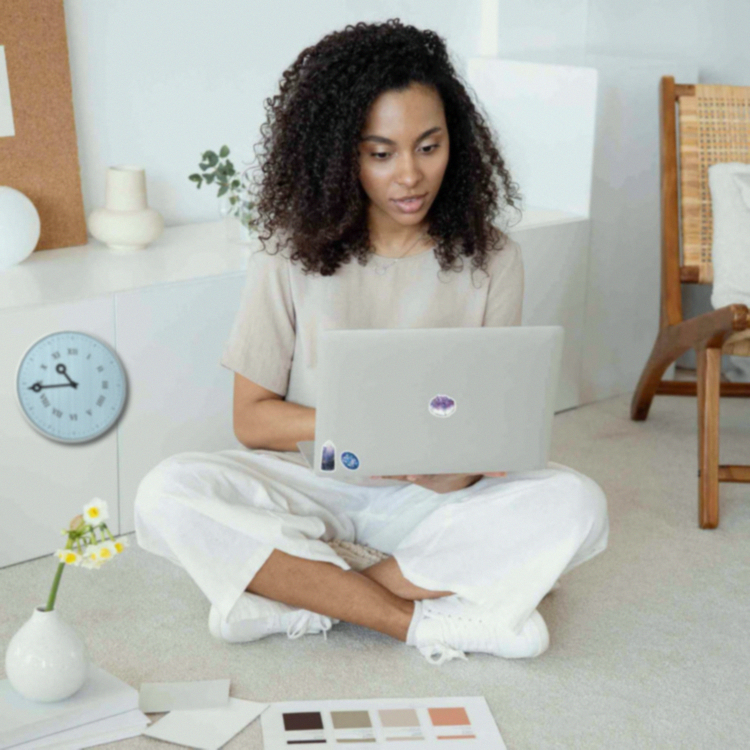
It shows 10.44
